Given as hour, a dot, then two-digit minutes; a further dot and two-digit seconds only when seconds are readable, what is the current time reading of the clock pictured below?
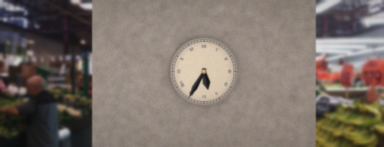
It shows 5.35
